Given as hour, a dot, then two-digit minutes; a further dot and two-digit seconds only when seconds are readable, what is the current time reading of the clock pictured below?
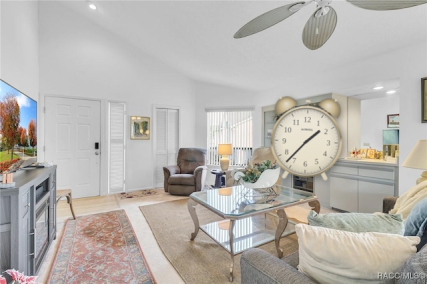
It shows 1.37
